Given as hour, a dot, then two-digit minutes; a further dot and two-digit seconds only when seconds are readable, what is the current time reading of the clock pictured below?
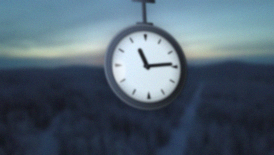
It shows 11.14
